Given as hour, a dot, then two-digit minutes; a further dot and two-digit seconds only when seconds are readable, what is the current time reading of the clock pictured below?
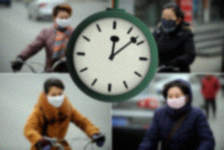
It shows 12.08
